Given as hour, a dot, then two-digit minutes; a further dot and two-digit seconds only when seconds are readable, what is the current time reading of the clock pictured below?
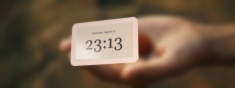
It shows 23.13
